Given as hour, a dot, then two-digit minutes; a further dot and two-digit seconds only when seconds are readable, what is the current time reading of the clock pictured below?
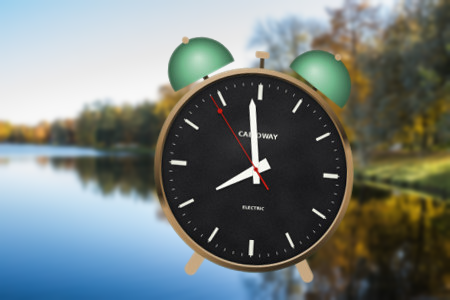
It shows 7.58.54
